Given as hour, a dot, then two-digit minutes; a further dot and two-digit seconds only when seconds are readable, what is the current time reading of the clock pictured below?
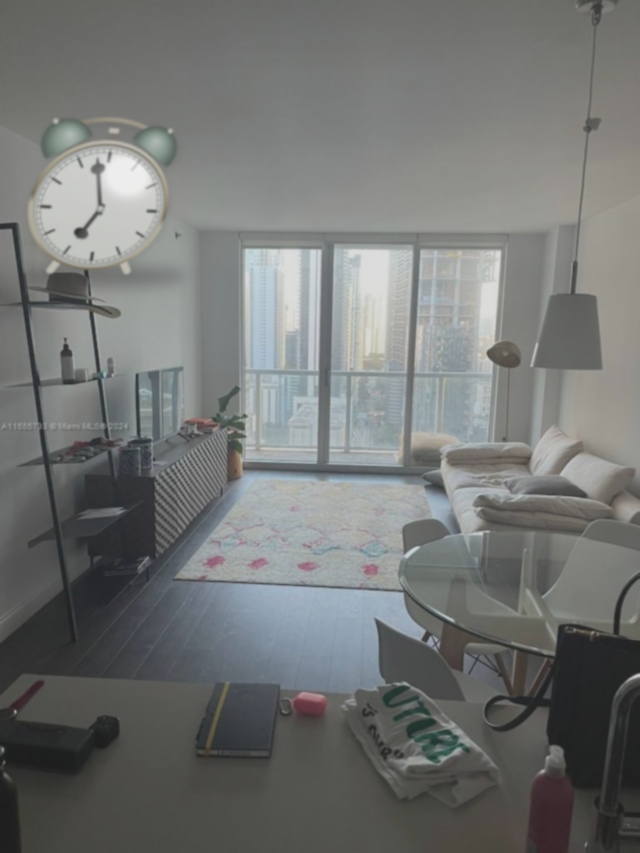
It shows 6.58
